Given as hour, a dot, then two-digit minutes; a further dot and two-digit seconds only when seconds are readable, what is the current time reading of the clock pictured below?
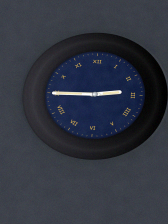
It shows 2.45
